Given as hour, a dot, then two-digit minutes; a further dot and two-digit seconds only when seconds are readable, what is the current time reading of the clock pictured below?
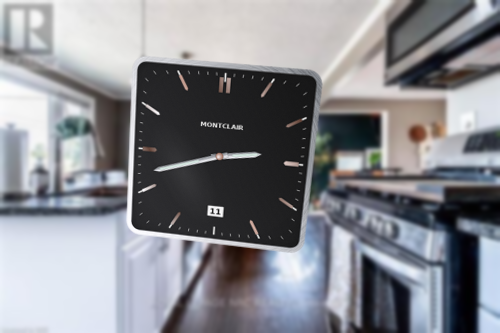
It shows 2.42
